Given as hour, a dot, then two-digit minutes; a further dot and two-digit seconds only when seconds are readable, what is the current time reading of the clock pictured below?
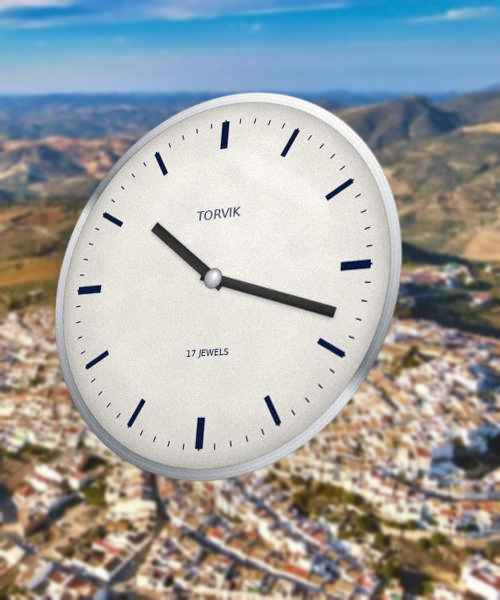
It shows 10.18
